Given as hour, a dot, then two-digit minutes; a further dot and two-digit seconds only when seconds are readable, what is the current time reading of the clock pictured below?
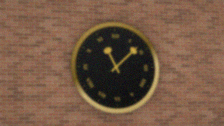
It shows 11.08
